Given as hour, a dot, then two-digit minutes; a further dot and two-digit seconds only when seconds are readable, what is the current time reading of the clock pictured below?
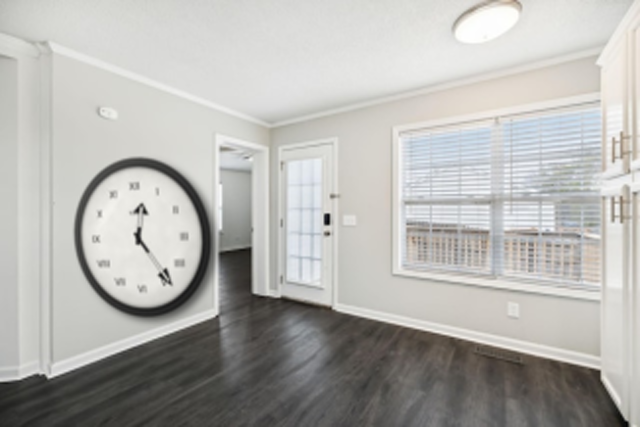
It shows 12.24
